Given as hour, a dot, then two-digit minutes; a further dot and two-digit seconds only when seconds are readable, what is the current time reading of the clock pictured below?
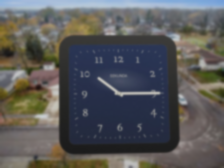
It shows 10.15
